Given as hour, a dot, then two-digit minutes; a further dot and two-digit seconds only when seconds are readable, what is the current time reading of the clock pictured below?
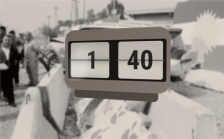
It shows 1.40
